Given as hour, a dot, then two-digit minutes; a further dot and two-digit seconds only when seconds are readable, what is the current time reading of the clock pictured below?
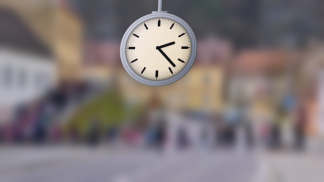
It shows 2.23
